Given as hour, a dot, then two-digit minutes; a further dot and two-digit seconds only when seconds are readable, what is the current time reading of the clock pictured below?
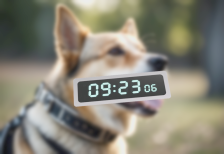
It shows 9.23.06
